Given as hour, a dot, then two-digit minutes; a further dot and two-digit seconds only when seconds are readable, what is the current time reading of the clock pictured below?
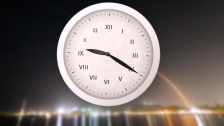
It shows 9.20
